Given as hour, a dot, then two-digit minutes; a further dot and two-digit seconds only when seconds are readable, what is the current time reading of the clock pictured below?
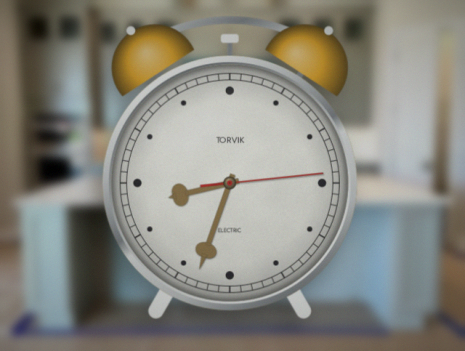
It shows 8.33.14
